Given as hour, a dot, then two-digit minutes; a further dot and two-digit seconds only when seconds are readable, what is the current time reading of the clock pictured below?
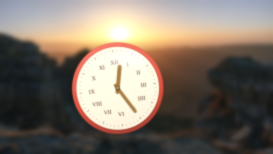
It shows 12.25
